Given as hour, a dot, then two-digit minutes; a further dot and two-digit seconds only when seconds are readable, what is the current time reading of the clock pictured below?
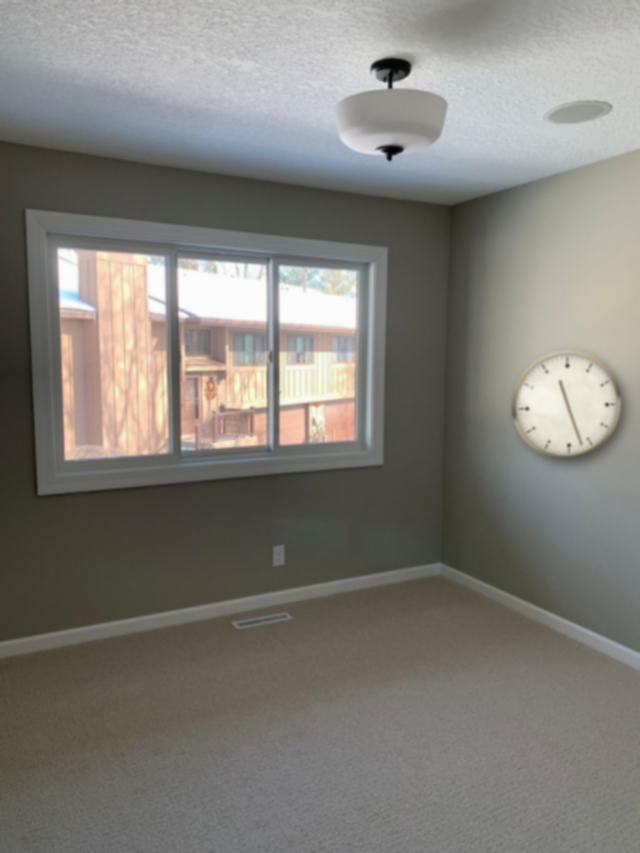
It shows 11.27
